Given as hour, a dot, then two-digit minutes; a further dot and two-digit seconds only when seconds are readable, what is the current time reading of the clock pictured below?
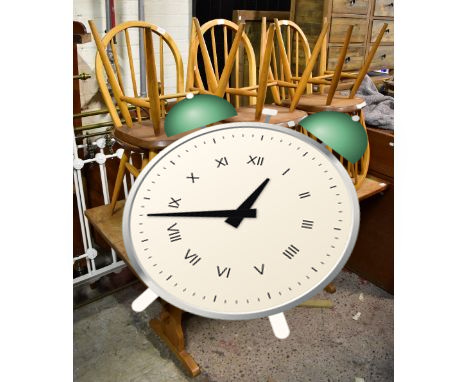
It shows 12.43
